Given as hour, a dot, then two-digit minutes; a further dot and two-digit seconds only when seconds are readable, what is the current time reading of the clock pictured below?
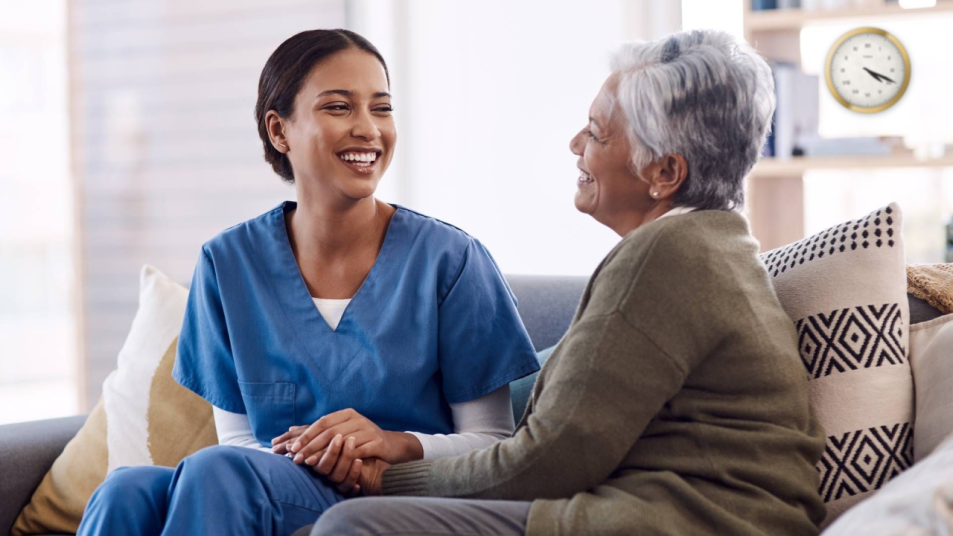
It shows 4.19
